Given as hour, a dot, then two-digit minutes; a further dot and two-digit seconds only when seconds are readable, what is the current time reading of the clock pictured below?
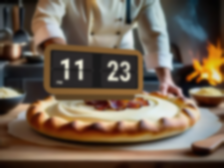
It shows 11.23
